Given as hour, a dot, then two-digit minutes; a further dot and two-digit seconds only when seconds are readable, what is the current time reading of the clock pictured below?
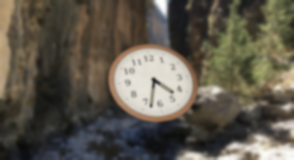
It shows 4.33
